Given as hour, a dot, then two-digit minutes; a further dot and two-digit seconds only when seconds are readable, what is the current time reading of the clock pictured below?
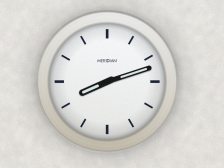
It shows 8.12
